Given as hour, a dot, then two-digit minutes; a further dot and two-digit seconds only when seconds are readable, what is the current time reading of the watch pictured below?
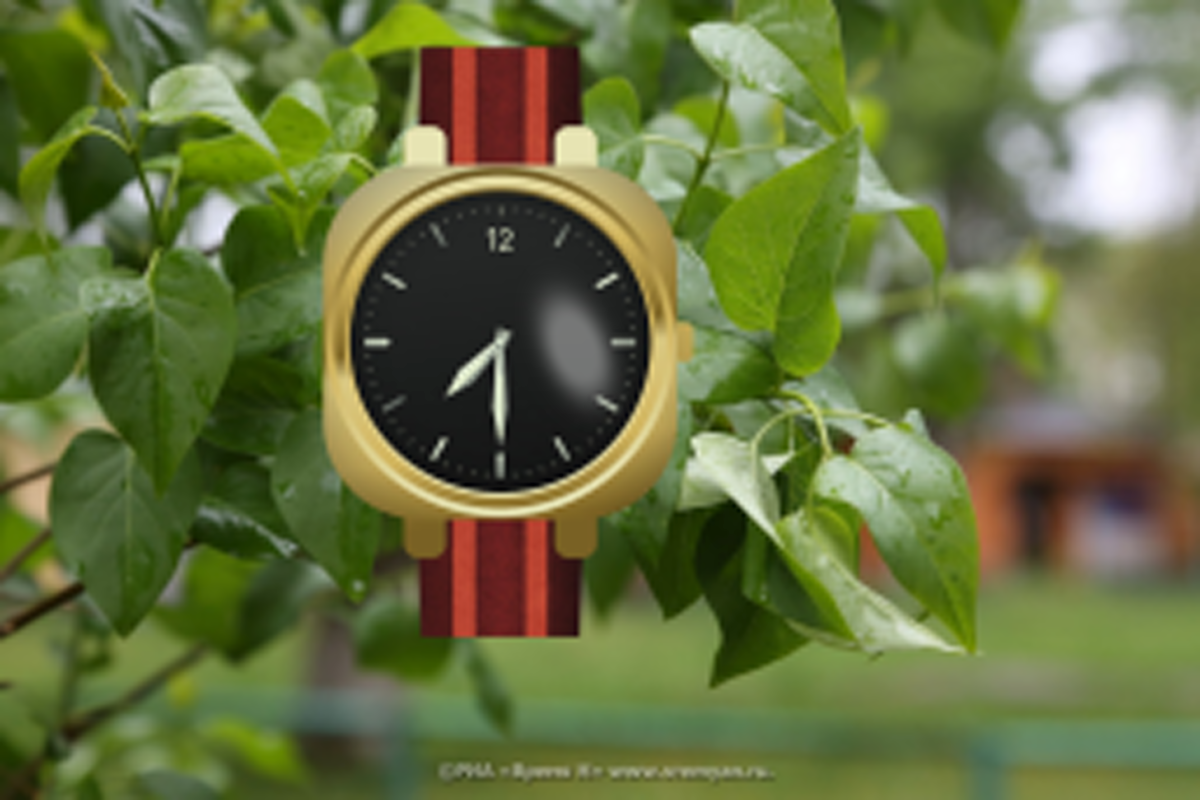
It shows 7.30
